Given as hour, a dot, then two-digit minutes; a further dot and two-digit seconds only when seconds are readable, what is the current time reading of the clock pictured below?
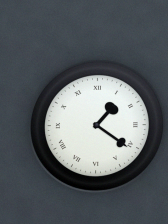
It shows 1.21
